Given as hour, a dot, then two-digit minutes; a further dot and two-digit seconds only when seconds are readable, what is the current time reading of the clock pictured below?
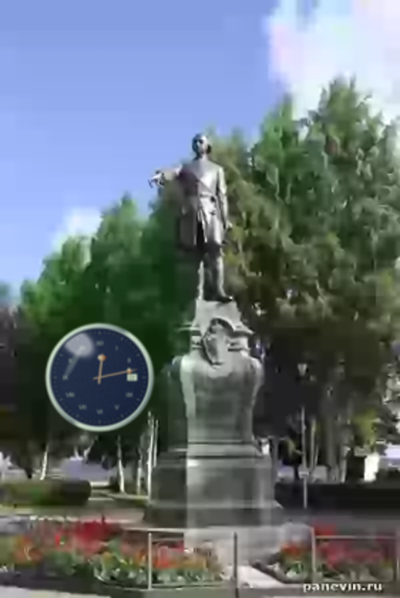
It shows 12.13
